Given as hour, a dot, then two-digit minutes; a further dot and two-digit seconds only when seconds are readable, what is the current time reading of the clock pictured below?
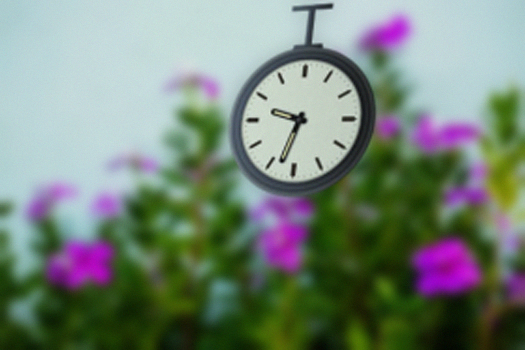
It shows 9.33
